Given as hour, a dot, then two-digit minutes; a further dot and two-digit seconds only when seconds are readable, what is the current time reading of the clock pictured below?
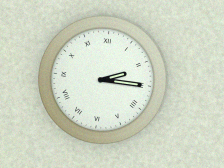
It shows 2.15
